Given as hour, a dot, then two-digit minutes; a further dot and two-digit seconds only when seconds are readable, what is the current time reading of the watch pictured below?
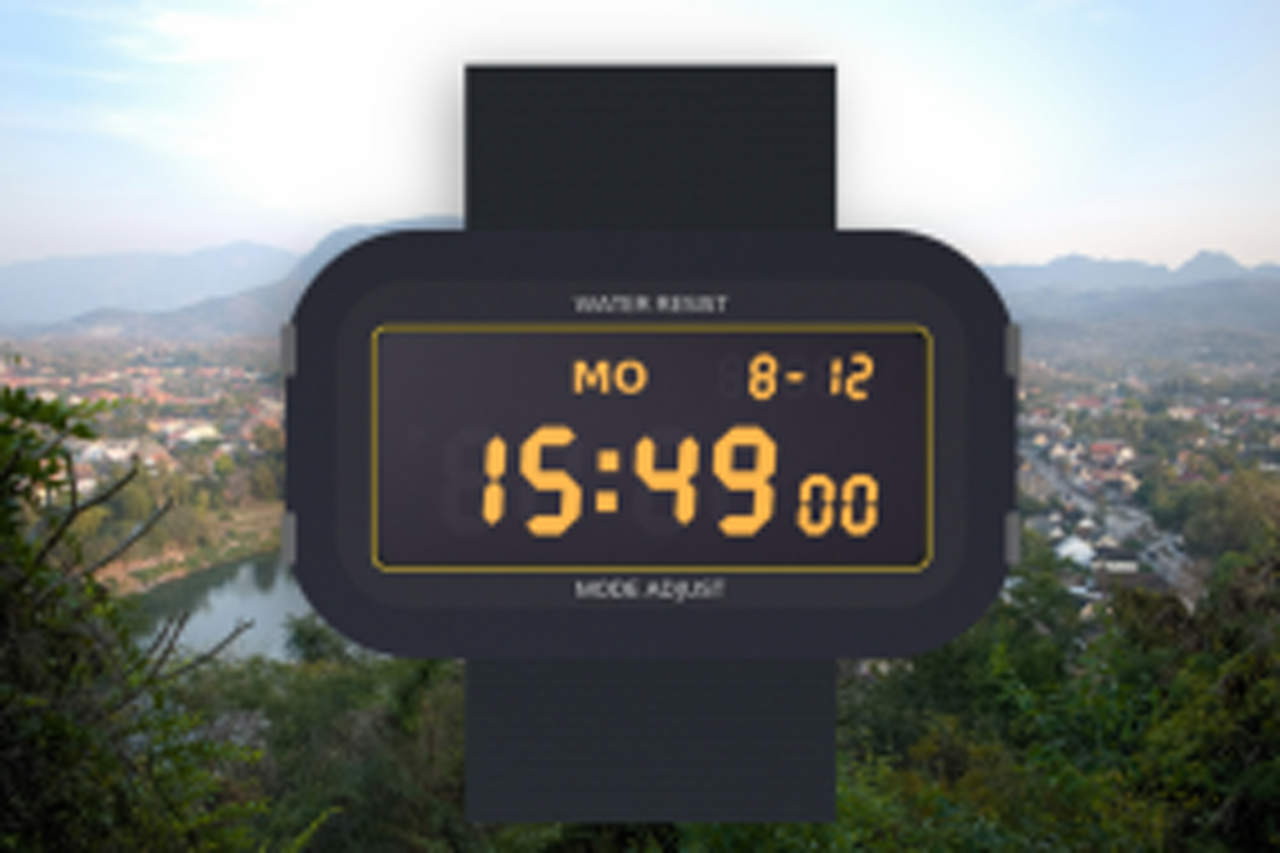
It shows 15.49.00
